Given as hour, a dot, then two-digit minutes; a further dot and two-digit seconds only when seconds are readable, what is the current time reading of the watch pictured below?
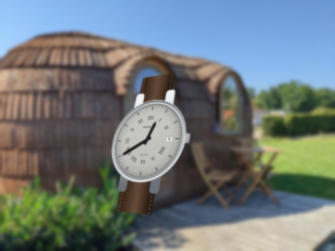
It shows 12.40
